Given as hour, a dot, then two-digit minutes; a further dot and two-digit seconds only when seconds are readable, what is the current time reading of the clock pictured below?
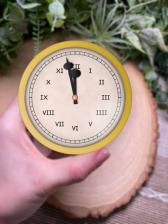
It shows 11.58
